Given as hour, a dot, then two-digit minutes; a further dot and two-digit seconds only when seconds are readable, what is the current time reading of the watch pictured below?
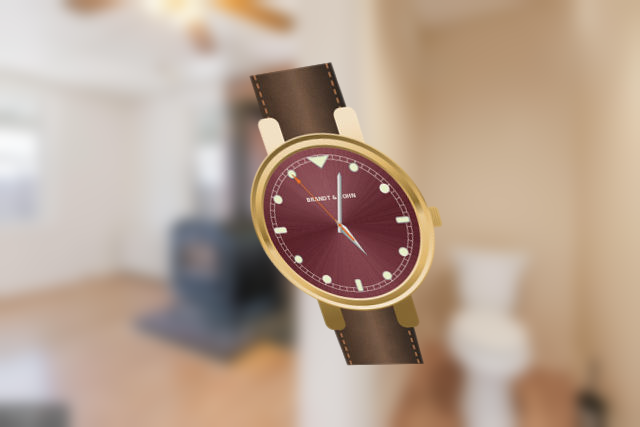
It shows 5.02.55
